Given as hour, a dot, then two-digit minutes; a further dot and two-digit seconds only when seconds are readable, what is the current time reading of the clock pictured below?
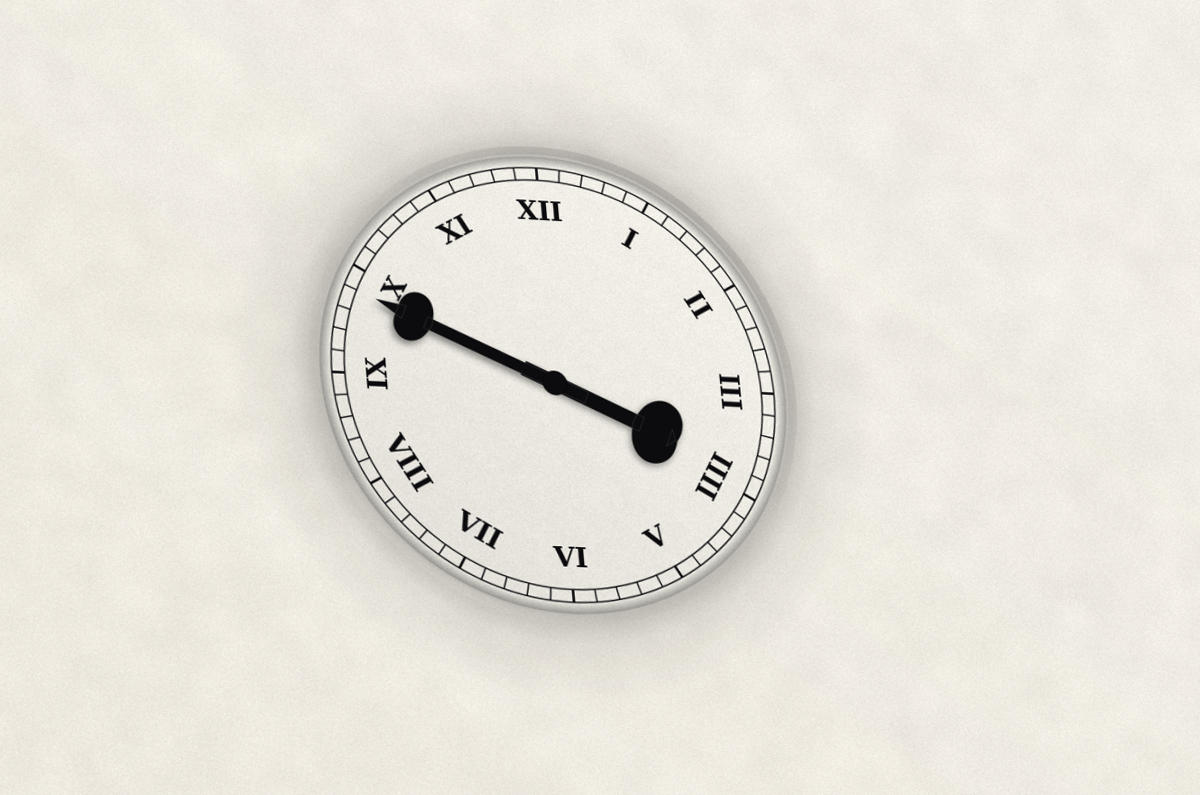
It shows 3.49
